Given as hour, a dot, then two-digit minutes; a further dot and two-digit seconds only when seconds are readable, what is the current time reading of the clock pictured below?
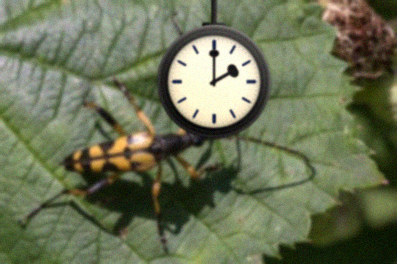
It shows 2.00
